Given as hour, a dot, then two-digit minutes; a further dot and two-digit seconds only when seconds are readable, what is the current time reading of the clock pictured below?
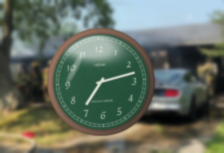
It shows 7.13
